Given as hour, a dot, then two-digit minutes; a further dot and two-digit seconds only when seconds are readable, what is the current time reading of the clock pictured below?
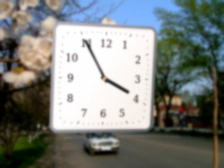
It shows 3.55
